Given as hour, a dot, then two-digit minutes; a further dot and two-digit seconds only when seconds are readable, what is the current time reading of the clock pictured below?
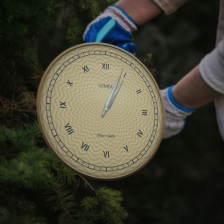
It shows 1.04
